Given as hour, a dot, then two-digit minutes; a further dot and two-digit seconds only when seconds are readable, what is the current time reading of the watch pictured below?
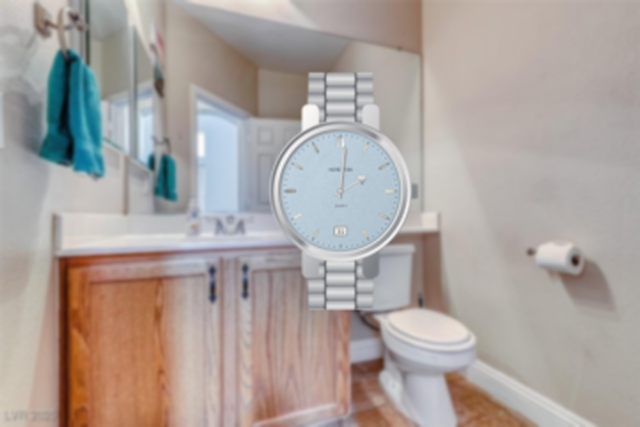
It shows 2.01
